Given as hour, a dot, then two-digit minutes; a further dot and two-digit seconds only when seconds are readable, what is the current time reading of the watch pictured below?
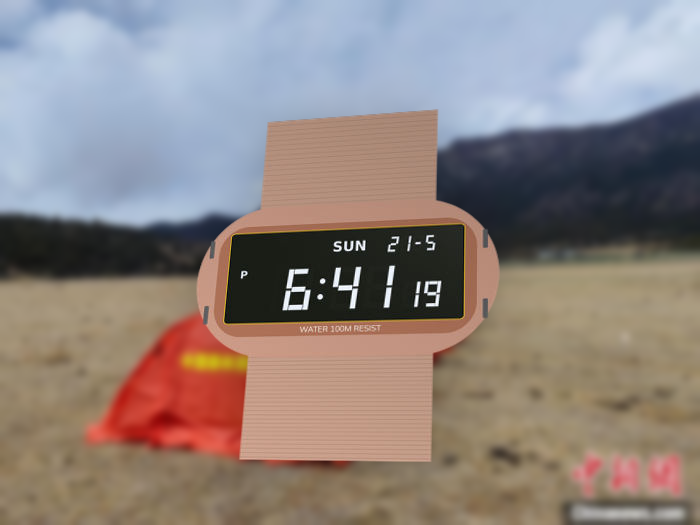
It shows 6.41.19
